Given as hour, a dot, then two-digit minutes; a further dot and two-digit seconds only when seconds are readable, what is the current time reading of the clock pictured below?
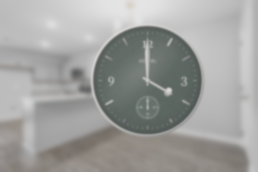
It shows 4.00
